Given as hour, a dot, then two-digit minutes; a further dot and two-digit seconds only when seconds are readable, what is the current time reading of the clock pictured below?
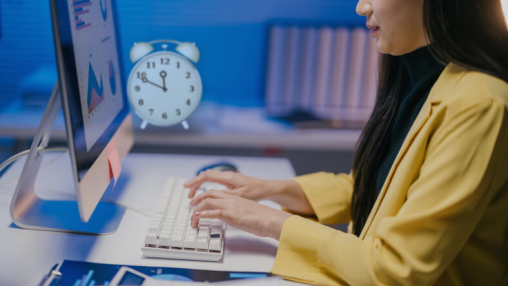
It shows 11.49
